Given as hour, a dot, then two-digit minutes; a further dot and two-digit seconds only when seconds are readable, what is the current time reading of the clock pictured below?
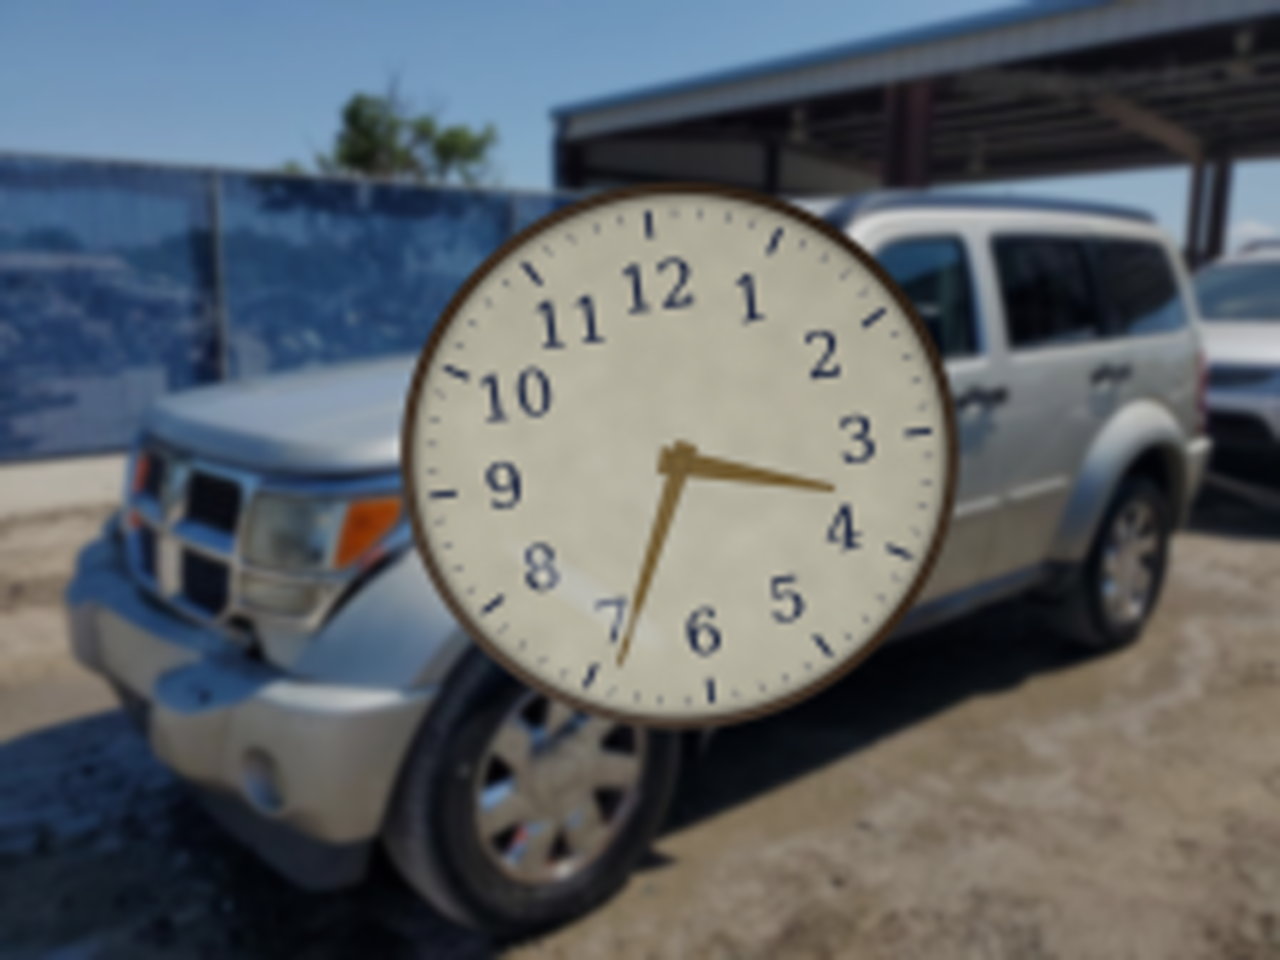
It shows 3.34
